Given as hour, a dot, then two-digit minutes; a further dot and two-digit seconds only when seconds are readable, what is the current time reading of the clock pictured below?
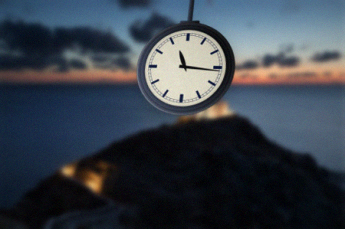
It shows 11.16
